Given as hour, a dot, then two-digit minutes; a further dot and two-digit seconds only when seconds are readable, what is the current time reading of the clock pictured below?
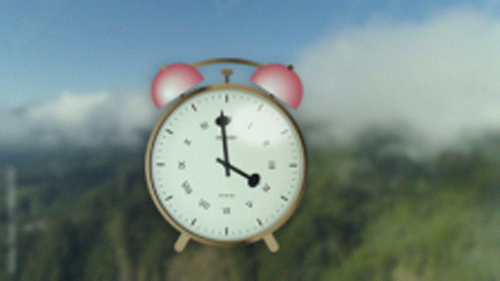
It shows 3.59
